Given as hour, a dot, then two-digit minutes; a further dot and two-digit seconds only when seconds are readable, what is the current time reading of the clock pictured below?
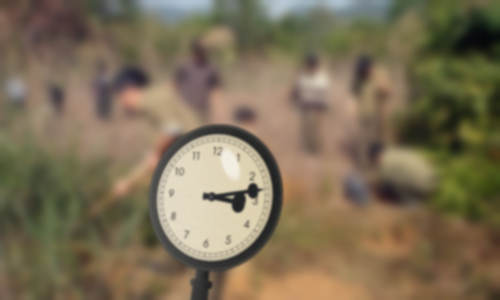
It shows 3.13
